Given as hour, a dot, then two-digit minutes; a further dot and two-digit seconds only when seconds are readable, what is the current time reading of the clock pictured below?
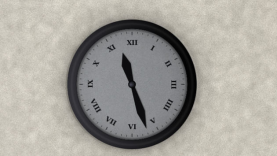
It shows 11.27
